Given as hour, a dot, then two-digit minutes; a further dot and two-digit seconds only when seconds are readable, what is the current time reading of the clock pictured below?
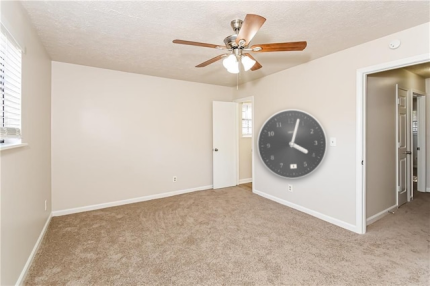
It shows 4.03
